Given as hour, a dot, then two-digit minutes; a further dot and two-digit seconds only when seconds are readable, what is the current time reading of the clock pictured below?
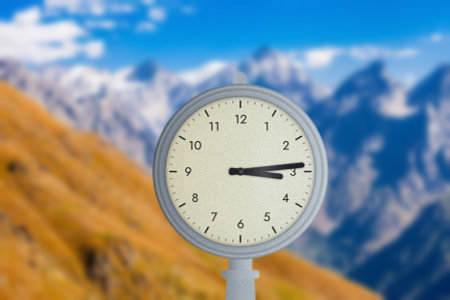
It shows 3.14
